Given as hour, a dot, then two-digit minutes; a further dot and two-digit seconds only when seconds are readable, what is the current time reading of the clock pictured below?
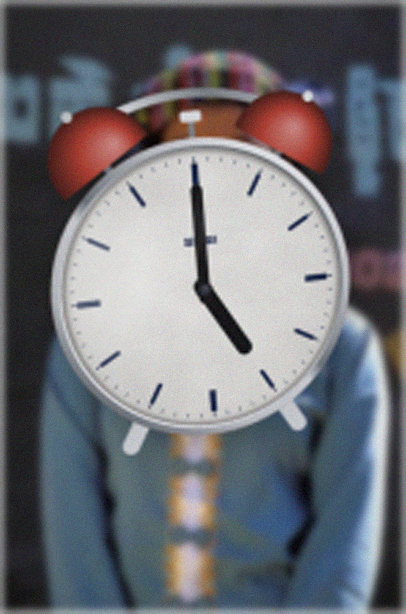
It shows 5.00
